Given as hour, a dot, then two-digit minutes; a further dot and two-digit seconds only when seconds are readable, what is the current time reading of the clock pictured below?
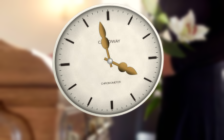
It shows 3.58
